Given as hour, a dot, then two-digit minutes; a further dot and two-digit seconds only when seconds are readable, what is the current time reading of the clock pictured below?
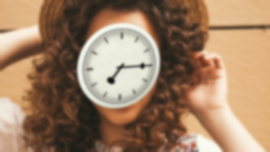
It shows 7.15
